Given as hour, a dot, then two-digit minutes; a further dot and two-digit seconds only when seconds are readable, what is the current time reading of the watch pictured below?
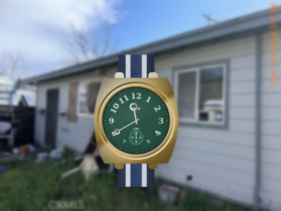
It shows 11.40
